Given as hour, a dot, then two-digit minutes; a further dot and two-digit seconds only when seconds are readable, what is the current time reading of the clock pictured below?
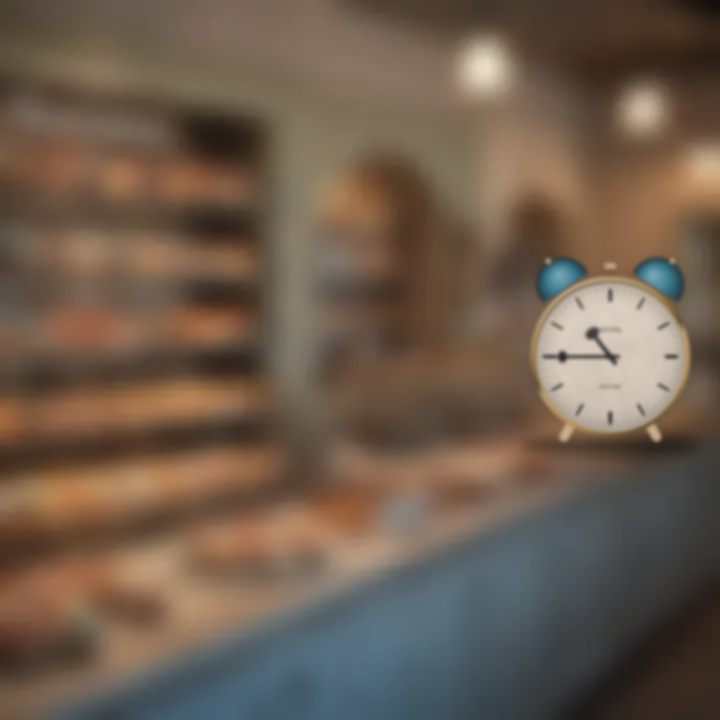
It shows 10.45
